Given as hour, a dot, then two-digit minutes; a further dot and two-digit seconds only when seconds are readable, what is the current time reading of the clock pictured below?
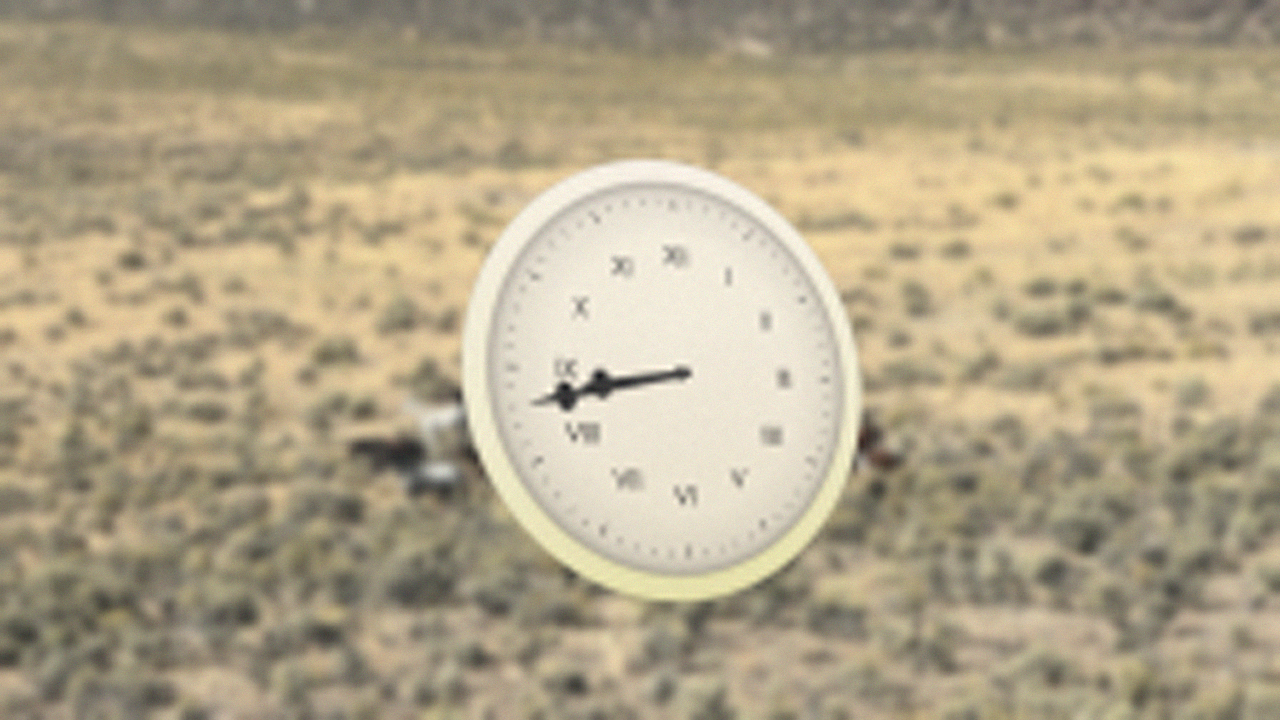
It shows 8.43
